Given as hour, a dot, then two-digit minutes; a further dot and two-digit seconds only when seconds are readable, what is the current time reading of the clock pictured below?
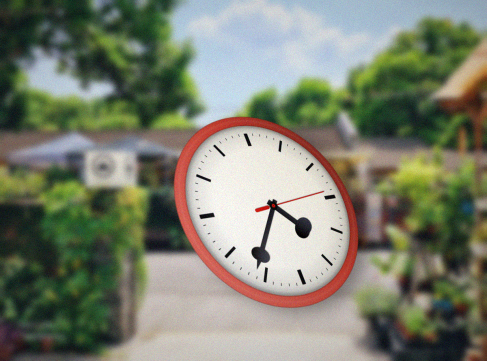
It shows 4.36.14
